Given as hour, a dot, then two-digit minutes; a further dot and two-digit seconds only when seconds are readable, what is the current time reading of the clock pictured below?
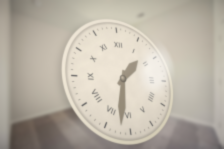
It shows 1.32
